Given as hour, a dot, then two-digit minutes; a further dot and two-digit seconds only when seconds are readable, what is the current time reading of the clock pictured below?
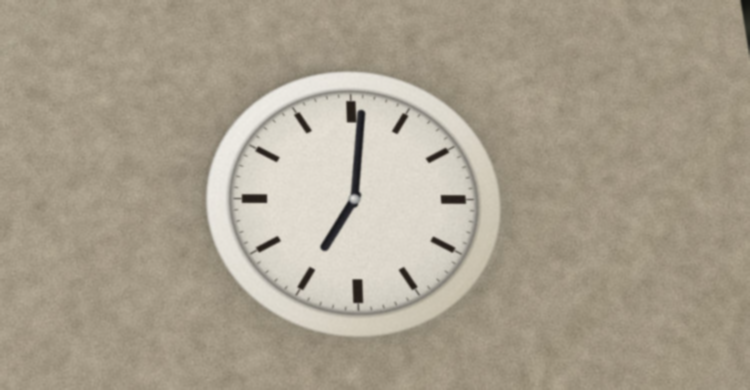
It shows 7.01
